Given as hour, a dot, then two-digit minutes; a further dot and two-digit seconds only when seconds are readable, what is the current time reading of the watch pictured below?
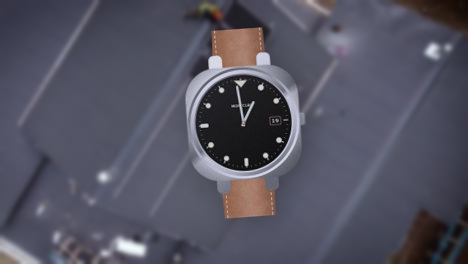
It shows 12.59
